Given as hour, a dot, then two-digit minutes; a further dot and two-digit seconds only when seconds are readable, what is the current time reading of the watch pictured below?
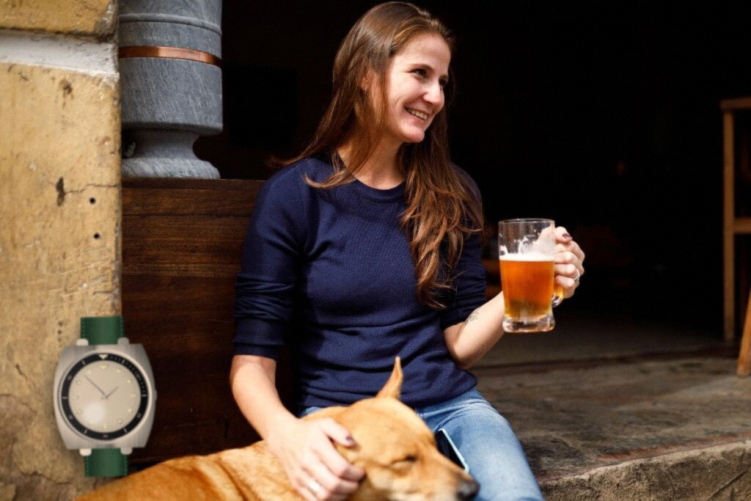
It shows 1.53
